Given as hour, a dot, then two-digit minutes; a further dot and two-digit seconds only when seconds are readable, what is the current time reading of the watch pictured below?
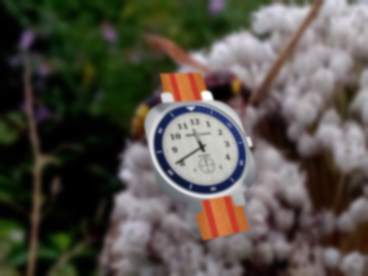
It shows 11.41
